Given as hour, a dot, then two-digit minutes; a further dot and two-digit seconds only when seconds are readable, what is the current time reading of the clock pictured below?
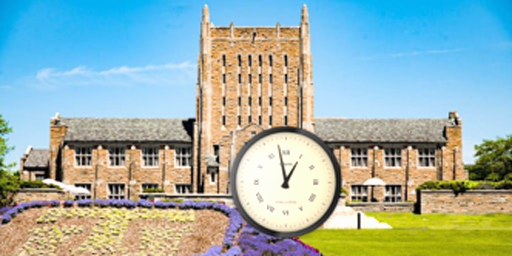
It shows 12.58
